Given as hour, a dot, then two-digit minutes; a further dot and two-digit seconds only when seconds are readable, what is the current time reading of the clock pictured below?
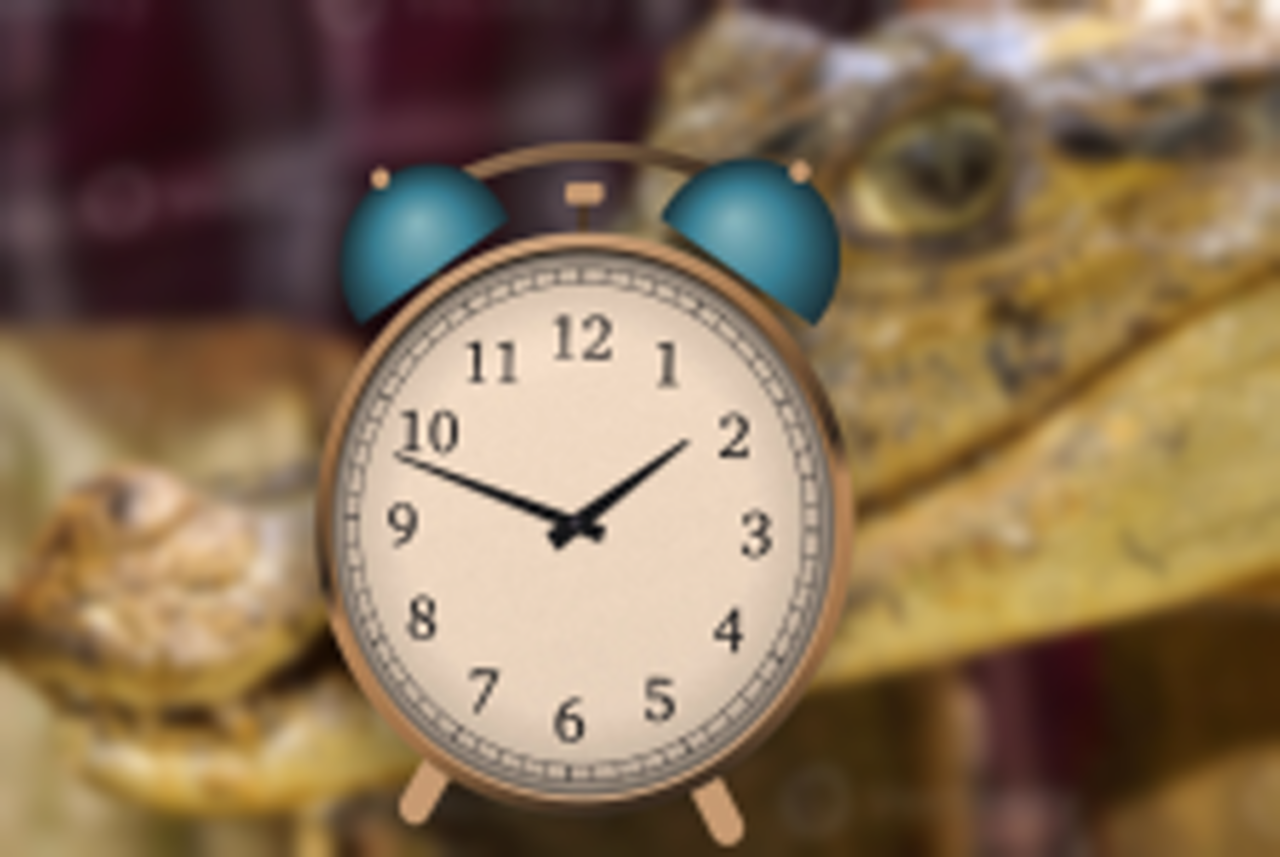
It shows 1.48
